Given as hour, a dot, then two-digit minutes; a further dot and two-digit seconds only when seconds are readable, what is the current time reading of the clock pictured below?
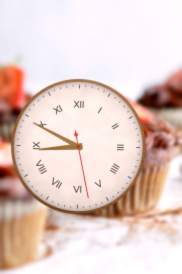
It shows 8.49.28
